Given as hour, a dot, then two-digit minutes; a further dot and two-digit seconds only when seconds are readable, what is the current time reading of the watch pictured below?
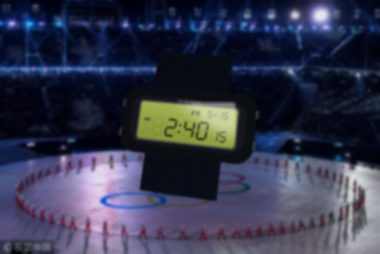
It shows 2.40.15
